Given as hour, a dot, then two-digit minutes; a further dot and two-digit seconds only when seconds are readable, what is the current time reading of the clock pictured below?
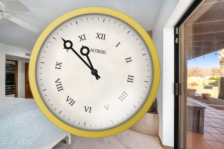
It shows 10.51
